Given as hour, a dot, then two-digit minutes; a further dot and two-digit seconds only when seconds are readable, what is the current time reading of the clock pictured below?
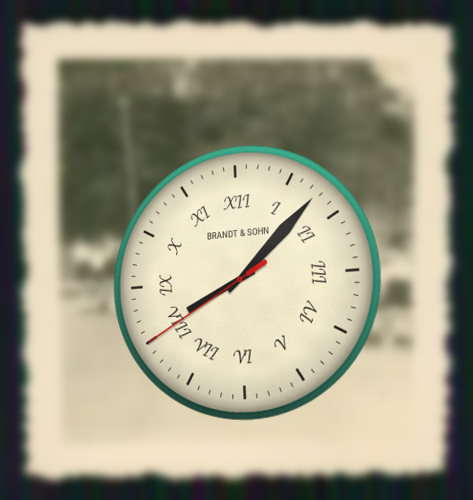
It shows 8.07.40
